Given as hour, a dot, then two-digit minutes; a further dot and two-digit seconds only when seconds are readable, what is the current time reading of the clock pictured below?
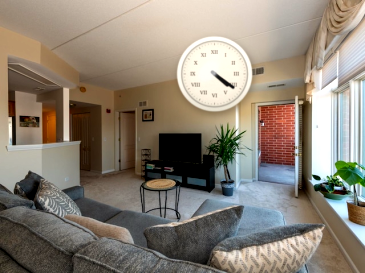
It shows 4.21
